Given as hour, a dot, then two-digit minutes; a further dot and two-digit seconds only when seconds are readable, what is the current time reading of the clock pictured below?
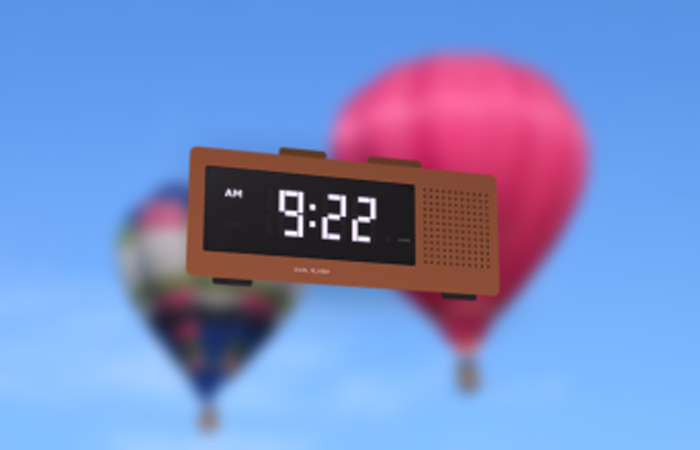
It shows 9.22
